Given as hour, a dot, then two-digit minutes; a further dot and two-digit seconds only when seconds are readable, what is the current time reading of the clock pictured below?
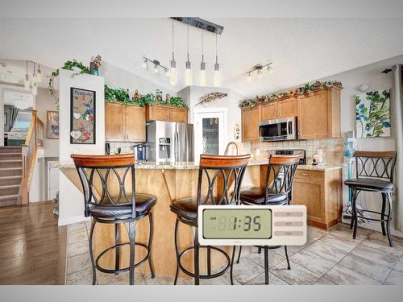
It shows 1.35
